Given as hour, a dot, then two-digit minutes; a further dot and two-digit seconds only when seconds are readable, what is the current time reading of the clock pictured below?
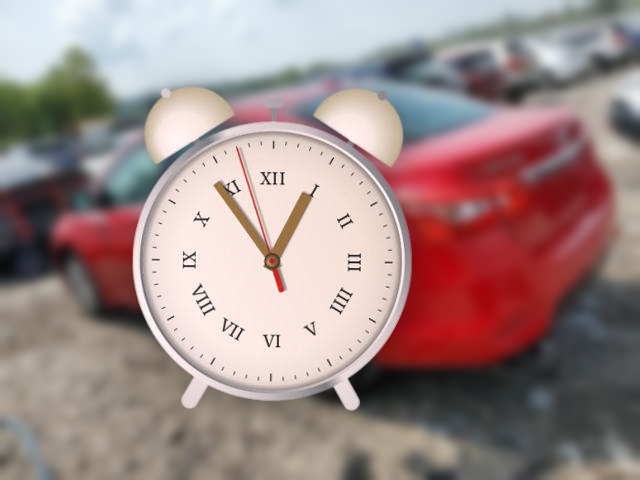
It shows 12.53.57
